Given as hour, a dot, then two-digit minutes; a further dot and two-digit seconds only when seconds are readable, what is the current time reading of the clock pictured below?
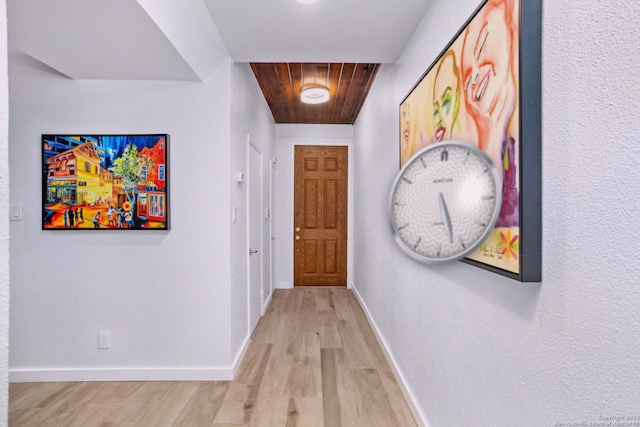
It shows 5.27
